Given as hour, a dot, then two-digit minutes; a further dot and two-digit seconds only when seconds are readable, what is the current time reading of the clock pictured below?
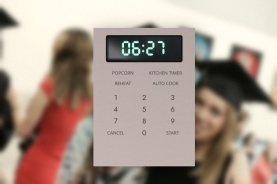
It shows 6.27
